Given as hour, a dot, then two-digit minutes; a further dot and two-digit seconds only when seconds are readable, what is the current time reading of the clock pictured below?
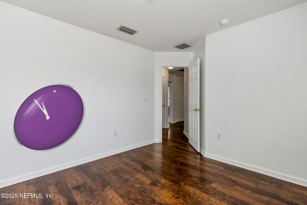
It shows 10.52
